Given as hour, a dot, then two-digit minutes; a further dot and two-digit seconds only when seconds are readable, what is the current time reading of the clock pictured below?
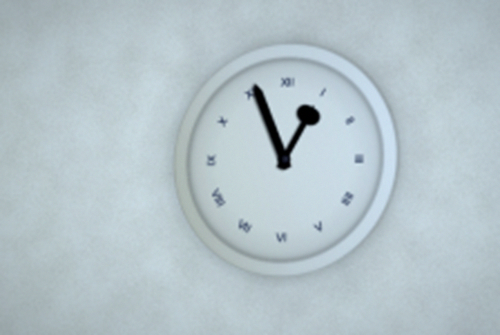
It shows 12.56
